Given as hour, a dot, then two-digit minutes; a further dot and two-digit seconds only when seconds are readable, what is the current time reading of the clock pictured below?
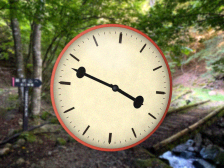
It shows 3.48
